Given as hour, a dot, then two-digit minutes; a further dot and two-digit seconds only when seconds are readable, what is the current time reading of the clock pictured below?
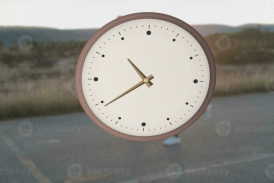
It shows 10.39
